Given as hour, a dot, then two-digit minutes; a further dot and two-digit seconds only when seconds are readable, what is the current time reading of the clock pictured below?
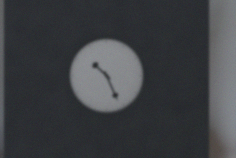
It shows 10.26
